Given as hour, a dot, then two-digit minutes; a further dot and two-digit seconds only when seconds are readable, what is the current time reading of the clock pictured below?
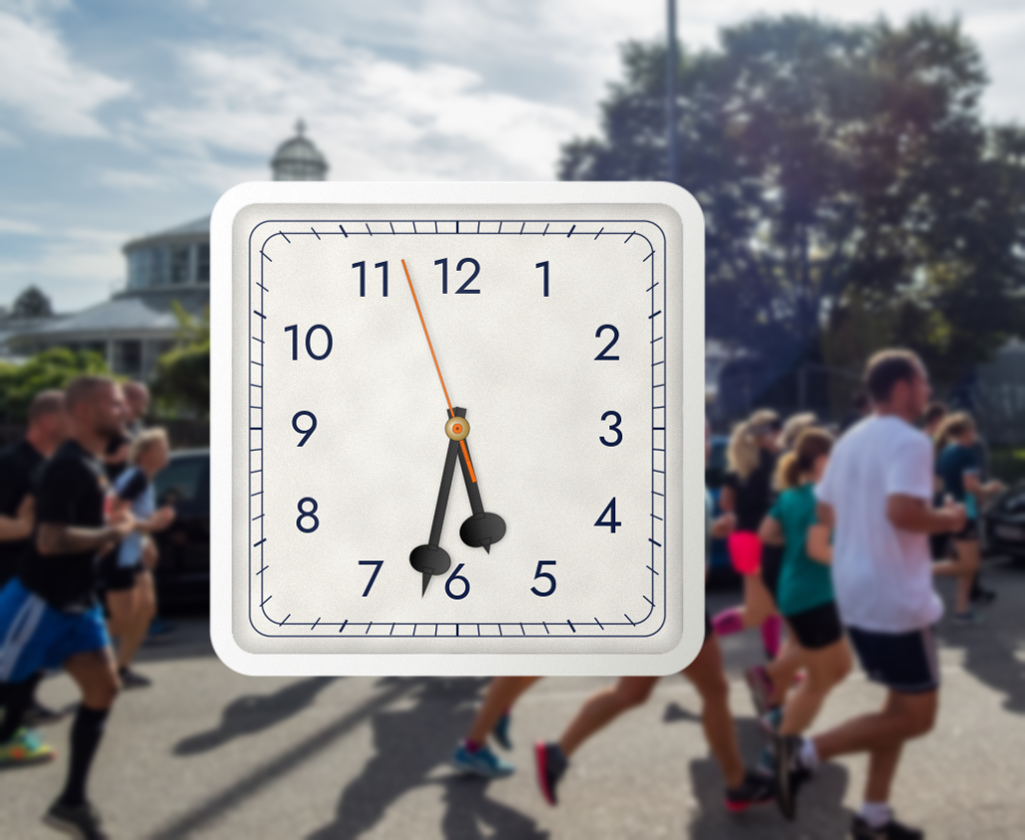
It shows 5.31.57
